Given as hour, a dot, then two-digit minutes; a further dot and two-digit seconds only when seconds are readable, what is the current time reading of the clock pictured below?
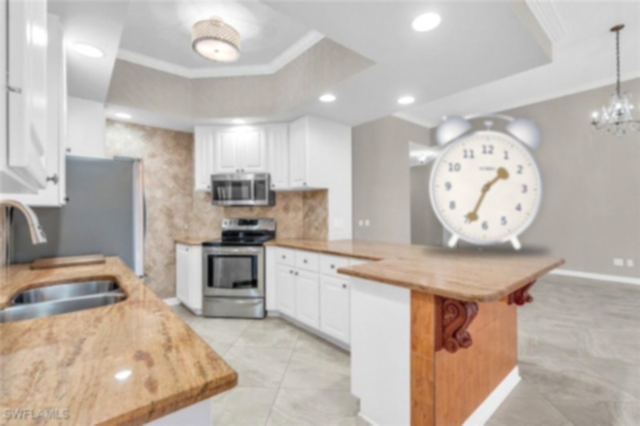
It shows 1.34
